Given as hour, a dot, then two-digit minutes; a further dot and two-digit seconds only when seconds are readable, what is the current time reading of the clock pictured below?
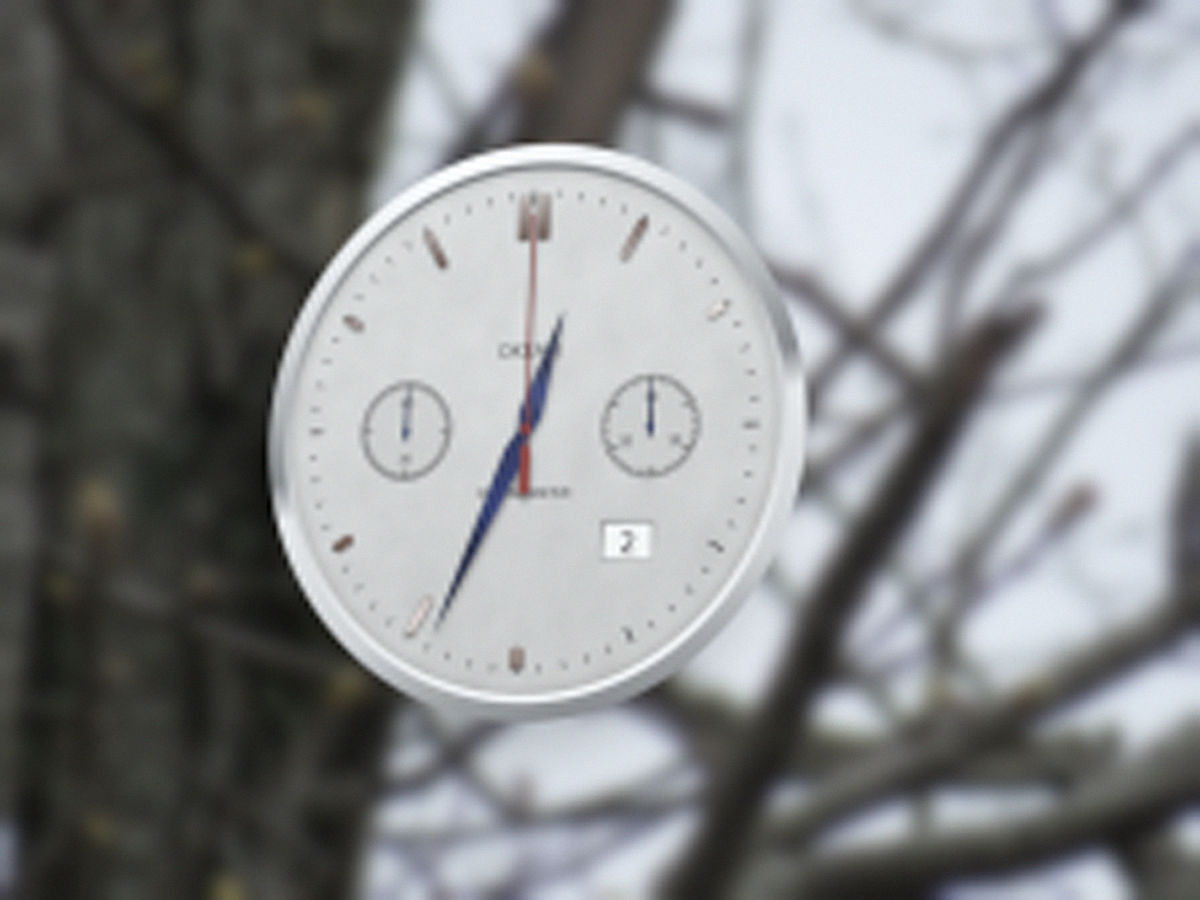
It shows 12.34
